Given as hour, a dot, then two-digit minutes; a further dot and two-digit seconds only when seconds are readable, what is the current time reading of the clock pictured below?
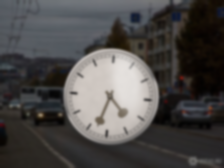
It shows 4.33
